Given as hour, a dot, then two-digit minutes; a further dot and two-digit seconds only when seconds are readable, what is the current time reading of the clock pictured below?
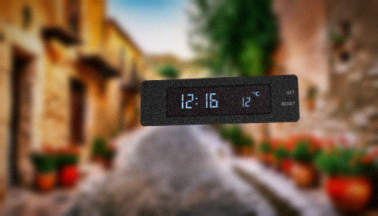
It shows 12.16
